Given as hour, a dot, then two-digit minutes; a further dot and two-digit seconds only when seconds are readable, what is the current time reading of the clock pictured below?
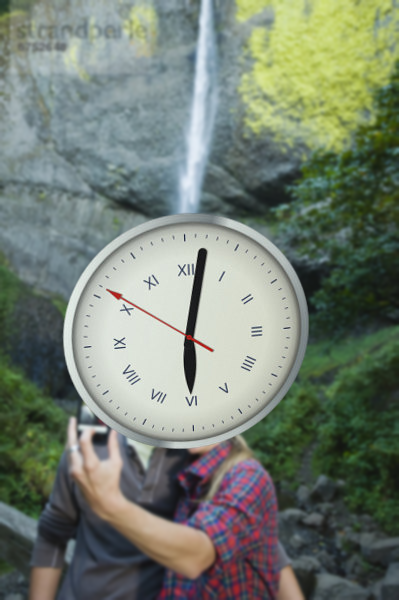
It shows 6.01.51
